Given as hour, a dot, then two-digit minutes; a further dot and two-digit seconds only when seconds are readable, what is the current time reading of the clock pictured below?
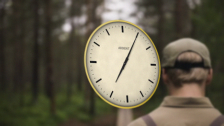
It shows 7.05
